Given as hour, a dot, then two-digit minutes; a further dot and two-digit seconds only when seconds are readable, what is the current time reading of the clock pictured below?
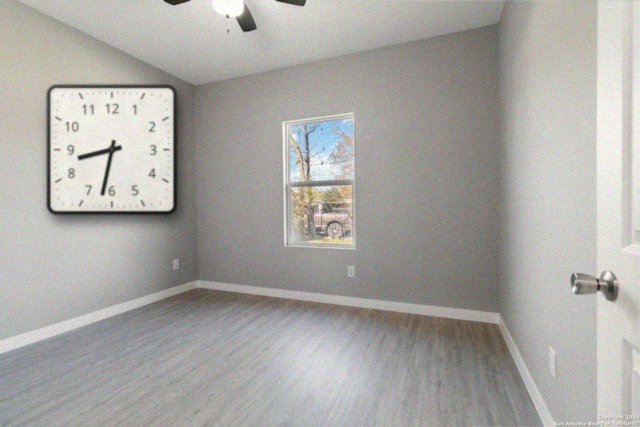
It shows 8.32
